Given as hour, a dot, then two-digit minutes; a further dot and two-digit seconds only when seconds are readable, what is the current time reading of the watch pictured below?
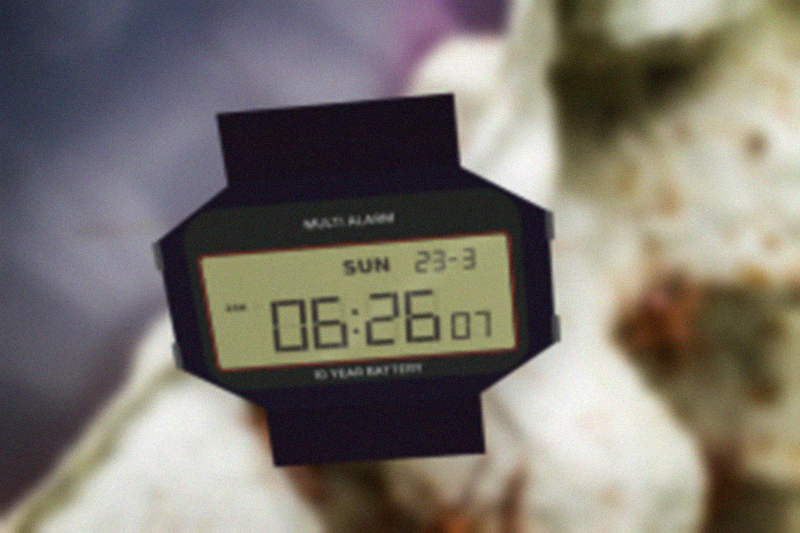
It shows 6.26.07
